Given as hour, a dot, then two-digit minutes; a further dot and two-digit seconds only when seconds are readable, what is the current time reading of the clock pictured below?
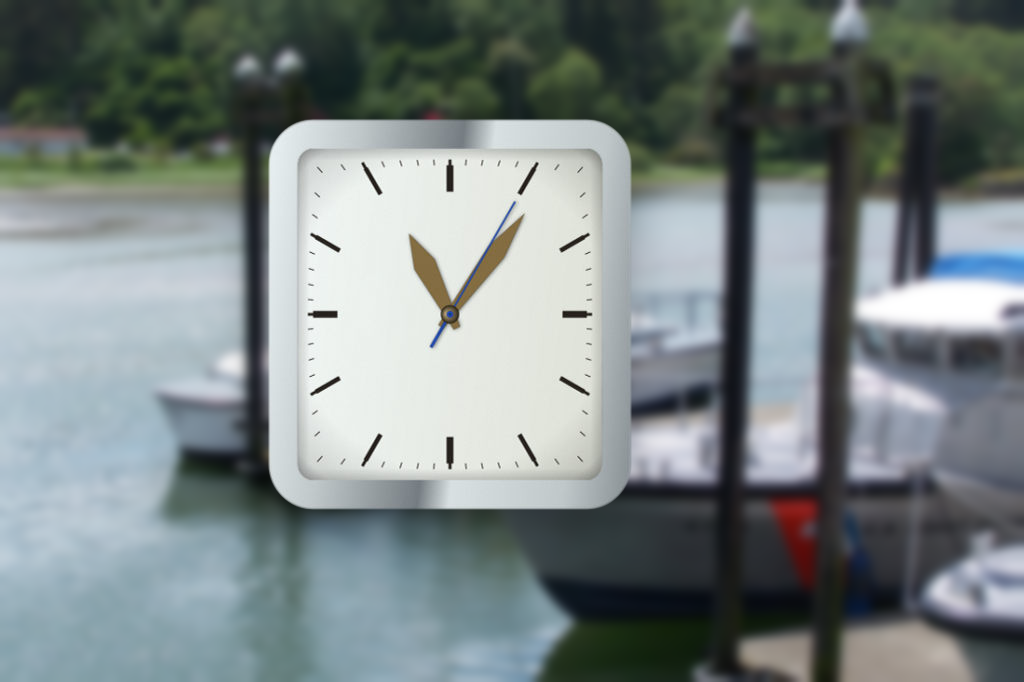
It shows 11.06.05
